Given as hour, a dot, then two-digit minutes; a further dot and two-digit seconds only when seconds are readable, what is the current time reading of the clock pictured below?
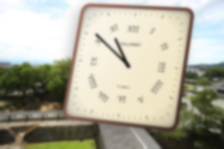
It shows 10.51
